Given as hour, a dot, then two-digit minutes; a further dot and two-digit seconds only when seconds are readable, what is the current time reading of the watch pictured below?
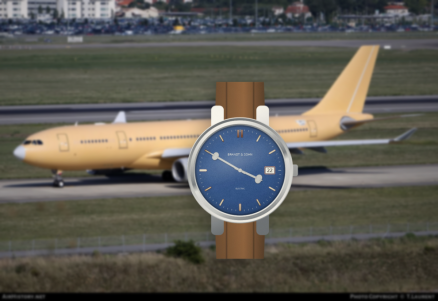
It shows 3.50
